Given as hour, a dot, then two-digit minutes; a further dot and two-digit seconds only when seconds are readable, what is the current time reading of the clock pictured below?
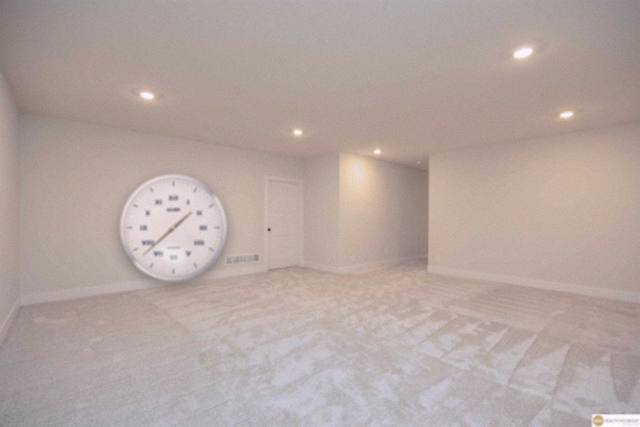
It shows 1.38
